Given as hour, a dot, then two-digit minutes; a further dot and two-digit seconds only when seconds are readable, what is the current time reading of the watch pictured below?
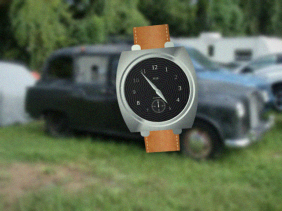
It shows 4.54
